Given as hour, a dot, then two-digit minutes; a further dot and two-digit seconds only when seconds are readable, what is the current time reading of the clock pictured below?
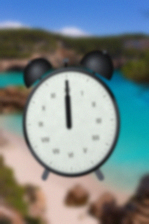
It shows 12.00
